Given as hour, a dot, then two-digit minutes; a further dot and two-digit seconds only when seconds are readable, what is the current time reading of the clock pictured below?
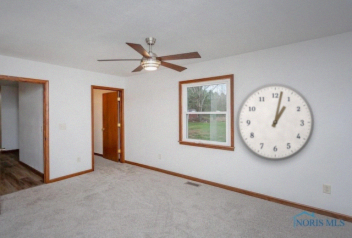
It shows 1.02
